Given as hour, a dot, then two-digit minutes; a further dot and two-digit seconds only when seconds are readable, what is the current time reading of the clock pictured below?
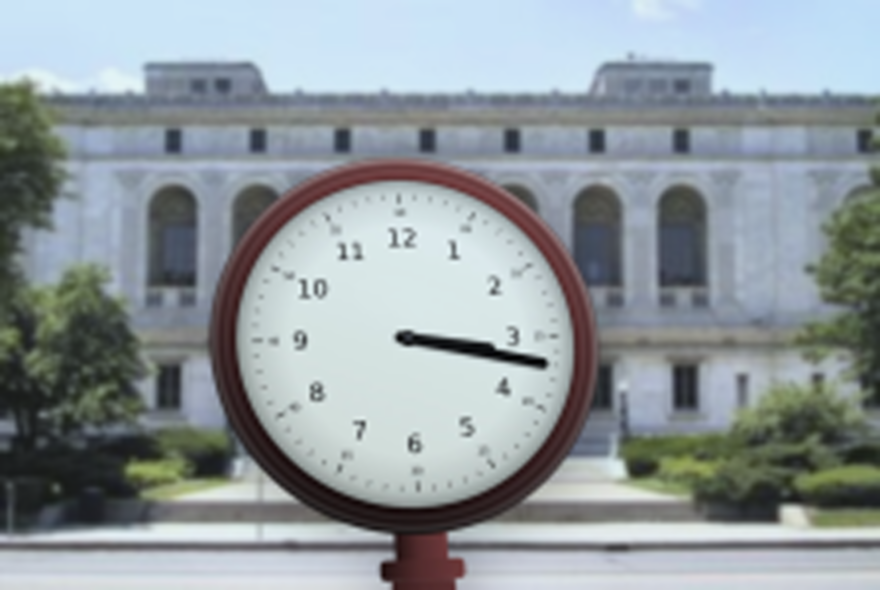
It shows 3.17
